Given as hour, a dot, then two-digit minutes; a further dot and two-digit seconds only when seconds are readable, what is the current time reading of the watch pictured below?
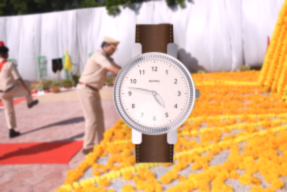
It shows 4.47
